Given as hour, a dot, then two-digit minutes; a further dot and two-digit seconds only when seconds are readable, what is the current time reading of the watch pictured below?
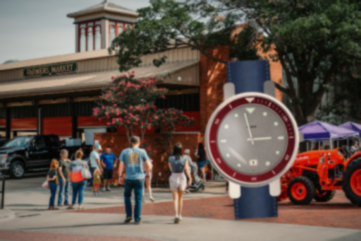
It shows 2.58
